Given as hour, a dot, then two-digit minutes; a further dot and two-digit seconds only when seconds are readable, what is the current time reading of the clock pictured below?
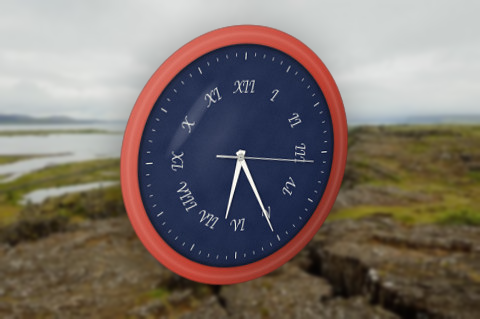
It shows 6.25.16
